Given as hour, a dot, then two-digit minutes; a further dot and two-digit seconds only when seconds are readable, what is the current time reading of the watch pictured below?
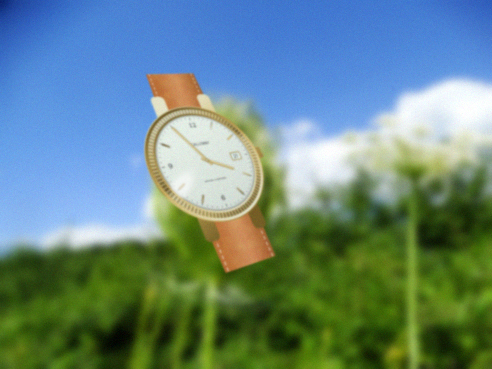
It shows 3.55
